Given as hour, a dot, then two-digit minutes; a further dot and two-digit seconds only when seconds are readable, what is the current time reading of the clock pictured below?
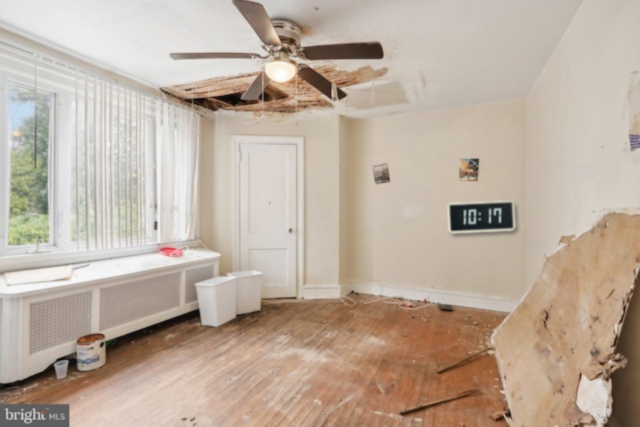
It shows 10.17
